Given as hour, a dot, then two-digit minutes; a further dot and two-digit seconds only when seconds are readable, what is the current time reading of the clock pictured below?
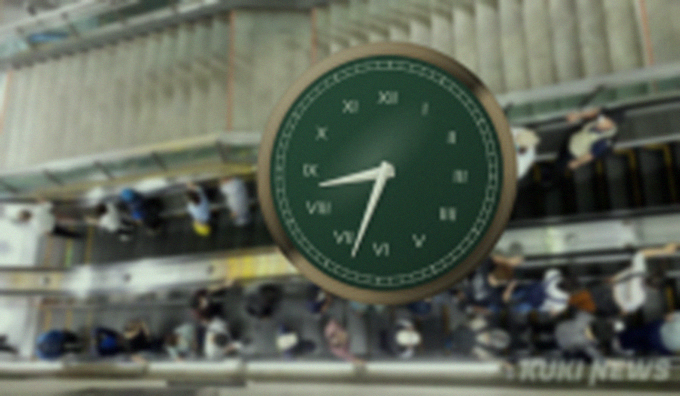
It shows 8.33
